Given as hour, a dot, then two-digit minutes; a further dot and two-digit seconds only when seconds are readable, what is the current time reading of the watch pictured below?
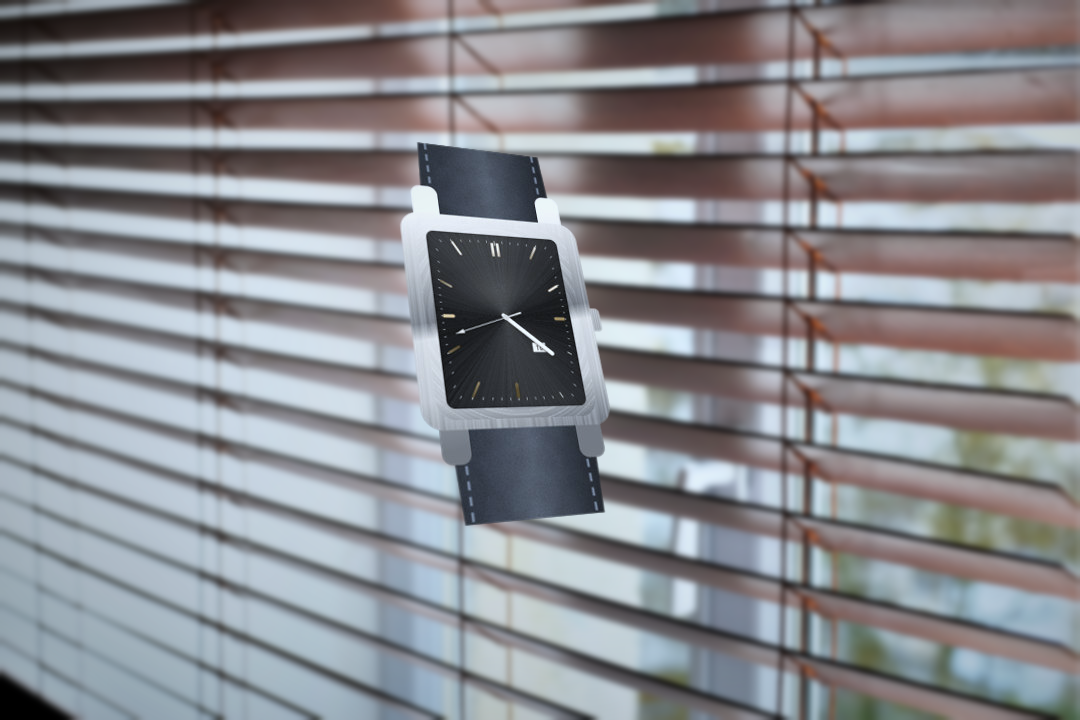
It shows 4.21.42
